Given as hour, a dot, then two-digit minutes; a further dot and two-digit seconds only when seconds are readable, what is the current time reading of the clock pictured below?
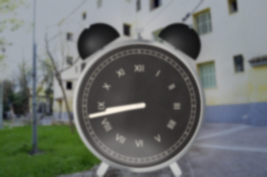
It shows 8.43
